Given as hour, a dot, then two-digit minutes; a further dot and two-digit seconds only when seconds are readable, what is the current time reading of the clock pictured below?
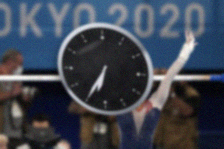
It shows 6.35
